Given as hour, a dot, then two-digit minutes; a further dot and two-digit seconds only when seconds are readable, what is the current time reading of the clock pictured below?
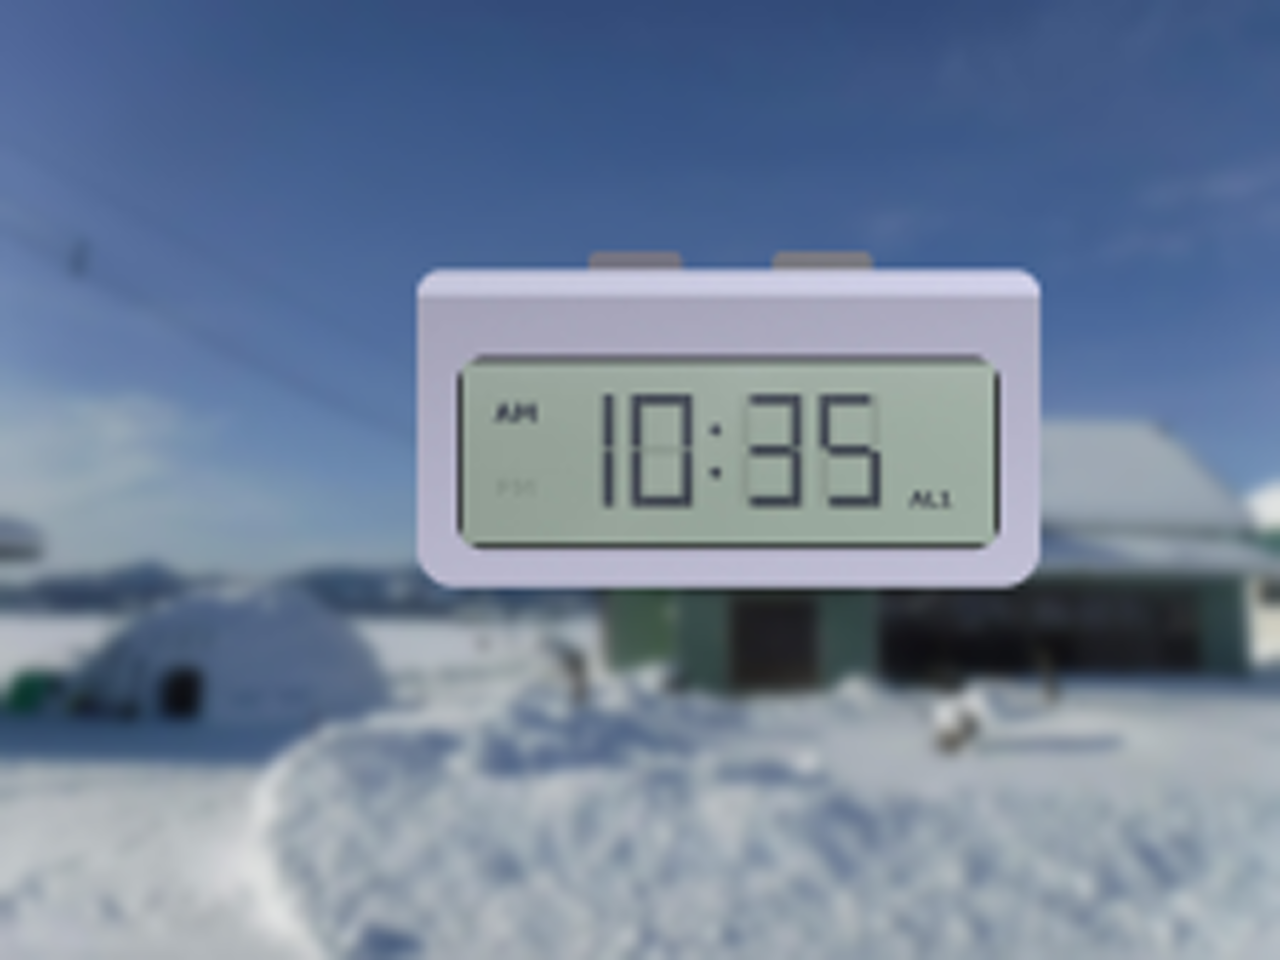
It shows 10.35
